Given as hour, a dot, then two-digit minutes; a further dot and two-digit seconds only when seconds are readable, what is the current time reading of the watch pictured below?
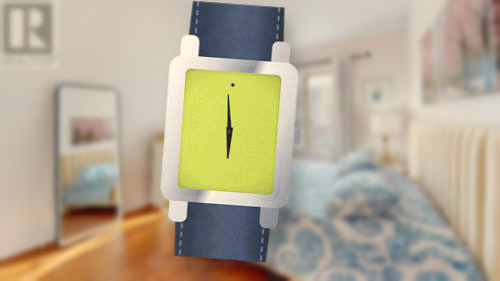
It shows 5.59
